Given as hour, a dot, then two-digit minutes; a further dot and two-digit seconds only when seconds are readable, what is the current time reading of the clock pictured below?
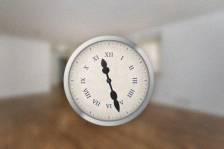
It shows 11.27
